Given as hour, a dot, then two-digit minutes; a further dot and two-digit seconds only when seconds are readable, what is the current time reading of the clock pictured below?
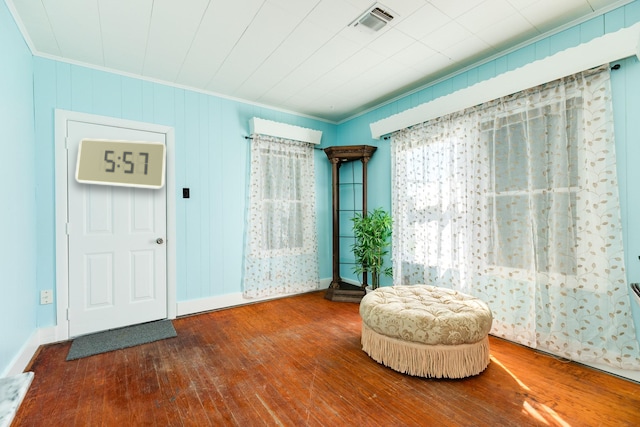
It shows 5.57
